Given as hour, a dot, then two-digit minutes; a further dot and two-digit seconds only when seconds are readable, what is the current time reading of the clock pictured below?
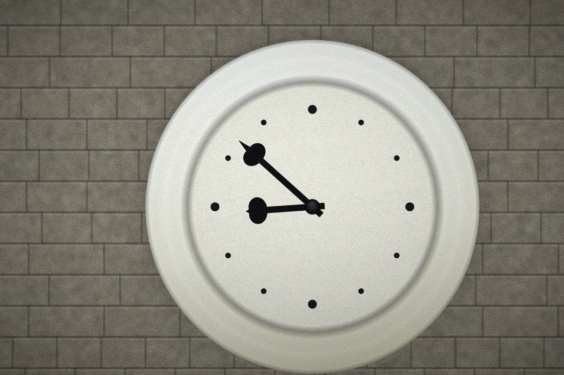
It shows 8.52
